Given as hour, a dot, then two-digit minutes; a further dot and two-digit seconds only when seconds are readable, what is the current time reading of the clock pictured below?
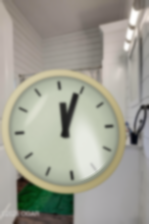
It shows 12.04
